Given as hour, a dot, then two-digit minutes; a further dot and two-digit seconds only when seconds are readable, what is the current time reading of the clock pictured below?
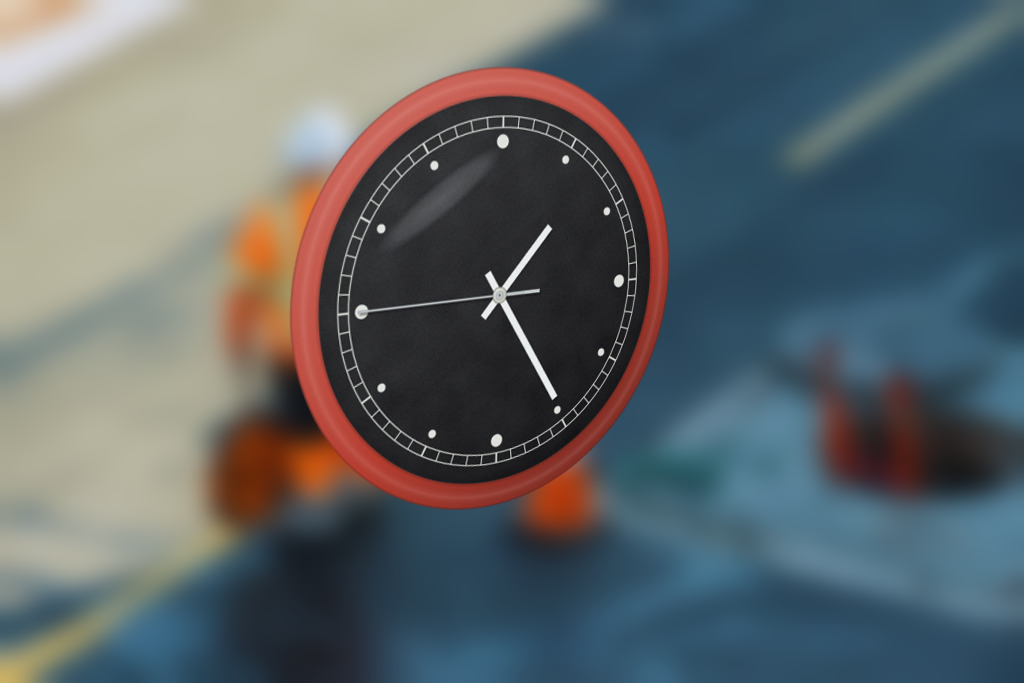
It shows 1.24.45
